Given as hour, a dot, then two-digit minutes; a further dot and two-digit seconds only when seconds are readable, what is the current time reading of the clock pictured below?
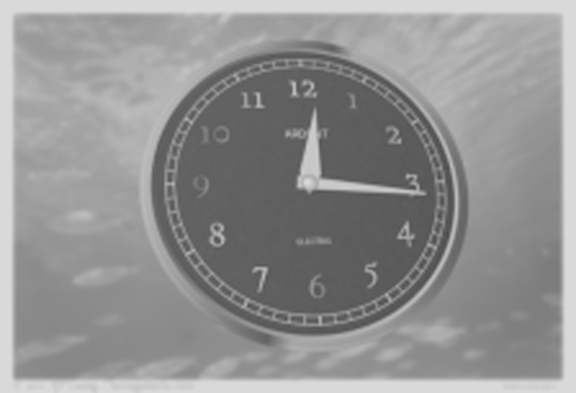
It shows 12.16
